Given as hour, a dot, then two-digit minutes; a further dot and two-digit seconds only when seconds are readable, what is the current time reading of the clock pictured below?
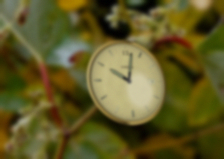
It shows 10.02
